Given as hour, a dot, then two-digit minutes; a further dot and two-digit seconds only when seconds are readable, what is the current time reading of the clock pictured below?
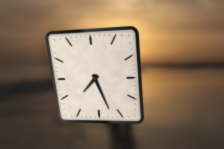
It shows 7.27
